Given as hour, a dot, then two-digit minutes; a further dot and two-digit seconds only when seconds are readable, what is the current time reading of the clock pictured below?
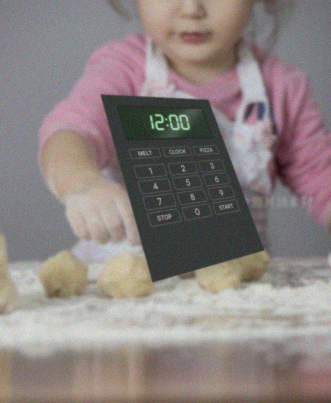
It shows 12.00
